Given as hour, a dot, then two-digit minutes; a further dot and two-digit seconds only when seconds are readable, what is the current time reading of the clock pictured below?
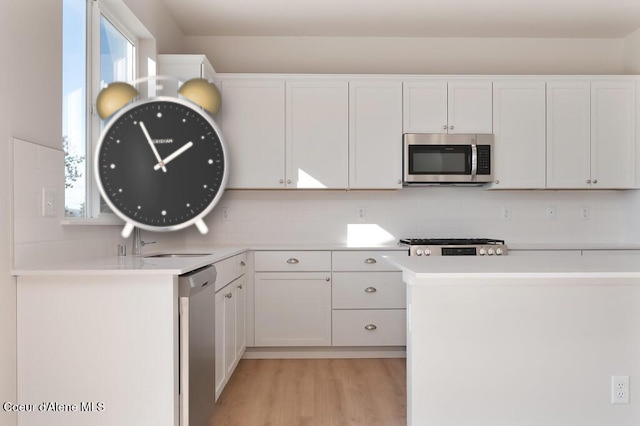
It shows 1.56
